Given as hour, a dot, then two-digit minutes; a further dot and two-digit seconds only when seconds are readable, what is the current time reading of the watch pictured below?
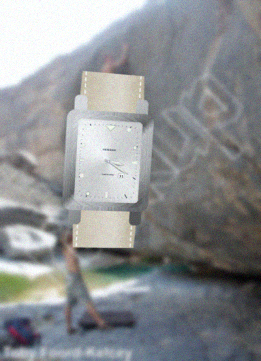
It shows 3.20
